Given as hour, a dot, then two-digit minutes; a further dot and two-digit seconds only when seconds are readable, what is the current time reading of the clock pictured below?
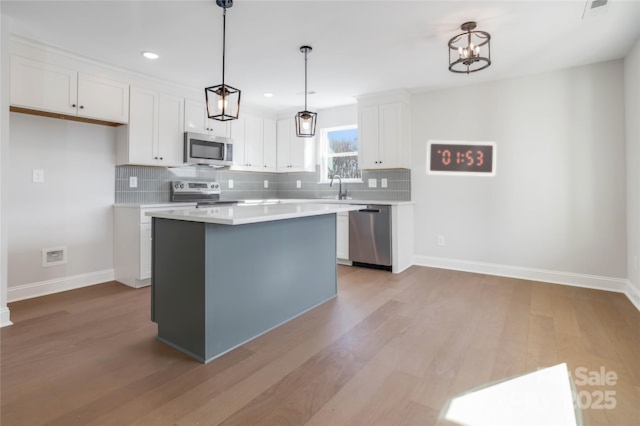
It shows 1.53
